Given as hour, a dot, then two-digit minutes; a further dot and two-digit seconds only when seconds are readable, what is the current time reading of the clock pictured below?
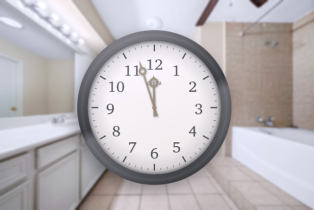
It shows 11.57
